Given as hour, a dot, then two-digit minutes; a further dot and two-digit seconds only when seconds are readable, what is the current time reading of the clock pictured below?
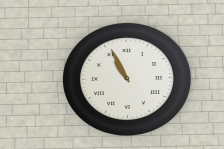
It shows 10.56
